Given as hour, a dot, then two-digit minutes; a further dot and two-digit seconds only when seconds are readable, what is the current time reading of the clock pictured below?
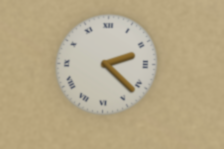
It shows 2.22
